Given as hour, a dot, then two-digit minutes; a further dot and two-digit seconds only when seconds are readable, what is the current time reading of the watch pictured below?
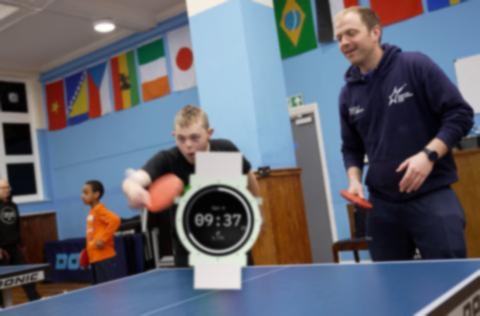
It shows 9.37
